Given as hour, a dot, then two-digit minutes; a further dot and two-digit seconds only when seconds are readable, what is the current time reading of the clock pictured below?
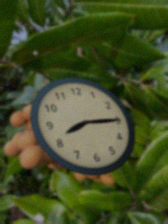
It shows 8.15
